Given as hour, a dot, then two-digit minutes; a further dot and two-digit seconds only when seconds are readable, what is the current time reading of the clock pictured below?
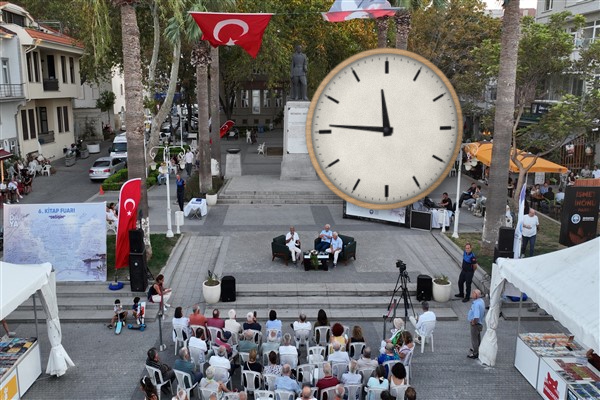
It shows 11.46
